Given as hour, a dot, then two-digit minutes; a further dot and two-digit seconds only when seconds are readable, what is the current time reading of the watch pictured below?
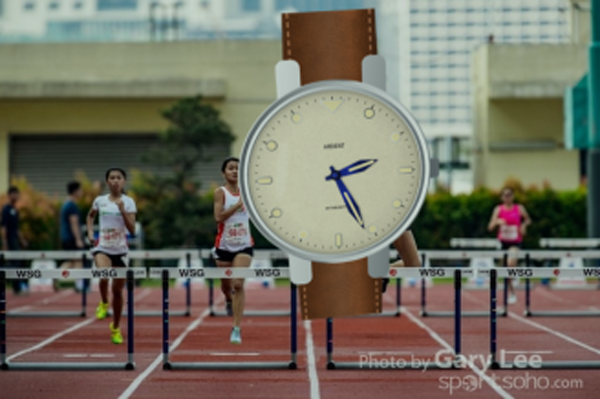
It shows 2.26
